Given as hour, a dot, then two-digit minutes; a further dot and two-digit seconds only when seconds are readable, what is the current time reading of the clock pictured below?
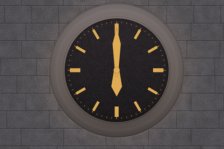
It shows 6.00
